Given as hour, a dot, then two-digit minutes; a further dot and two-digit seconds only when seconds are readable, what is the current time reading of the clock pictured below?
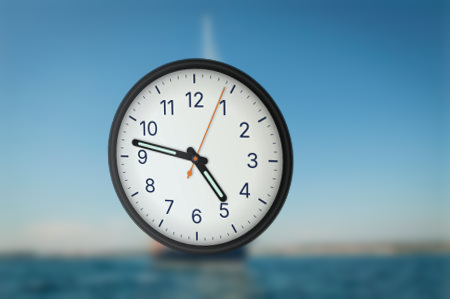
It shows 4.47.04
